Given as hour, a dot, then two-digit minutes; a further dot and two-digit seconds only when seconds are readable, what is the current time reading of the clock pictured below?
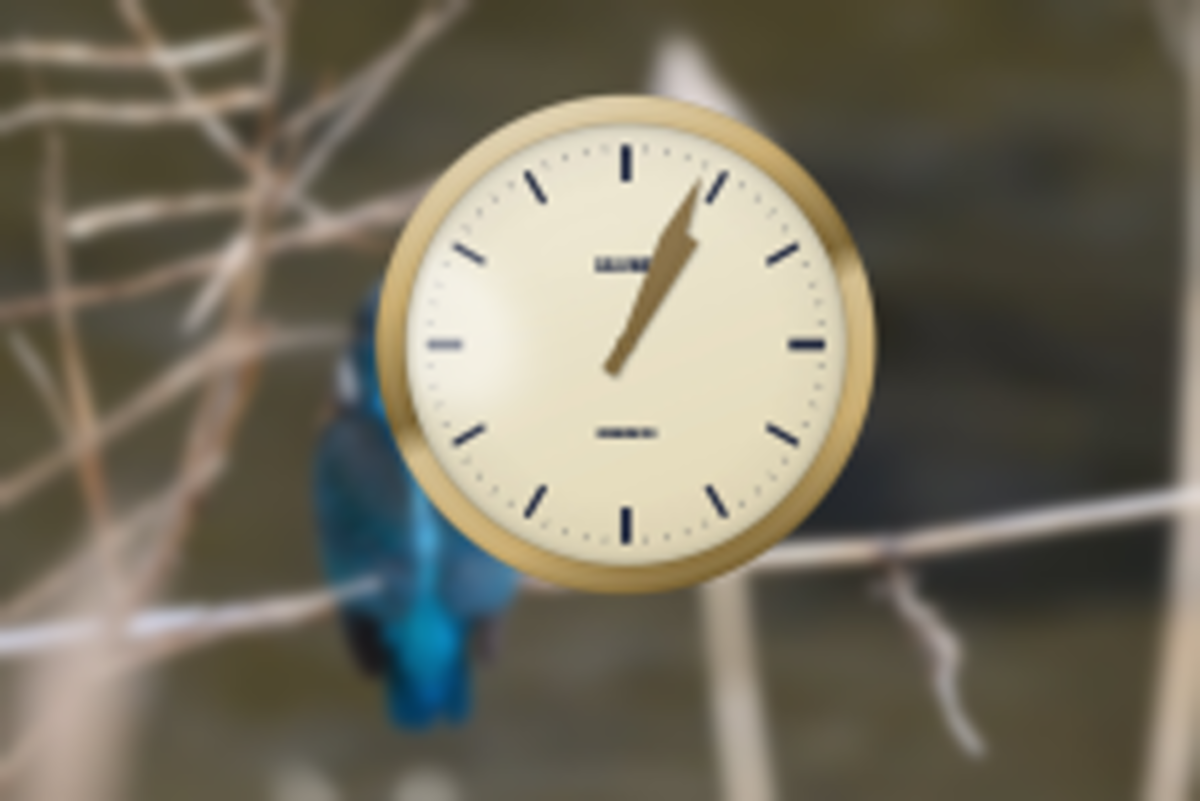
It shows 1.04
